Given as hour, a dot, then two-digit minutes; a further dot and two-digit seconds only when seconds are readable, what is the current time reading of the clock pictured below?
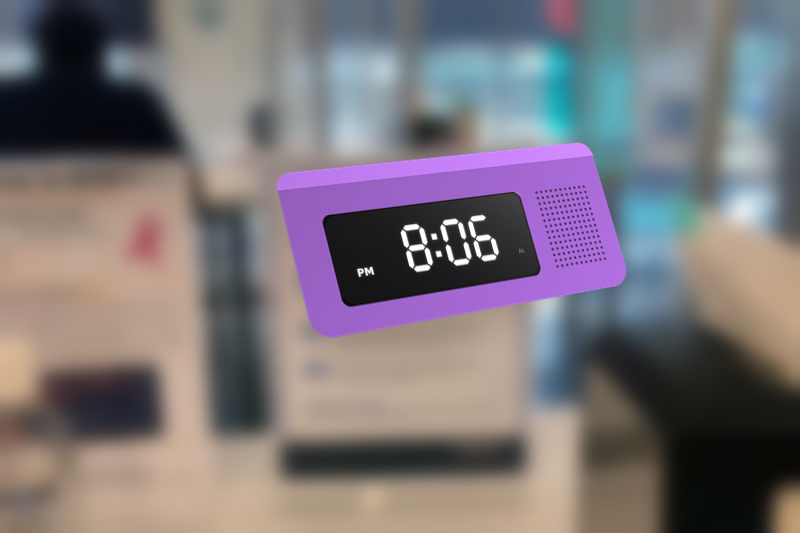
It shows 8.06
